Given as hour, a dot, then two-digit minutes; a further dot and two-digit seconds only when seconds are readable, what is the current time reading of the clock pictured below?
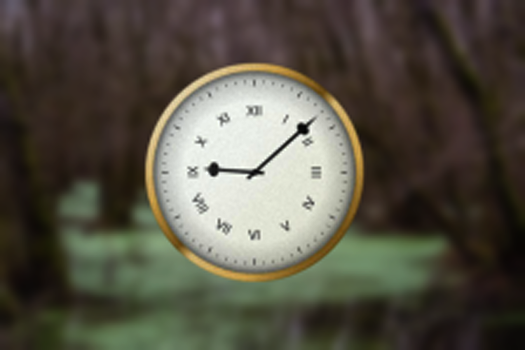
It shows 9.08
